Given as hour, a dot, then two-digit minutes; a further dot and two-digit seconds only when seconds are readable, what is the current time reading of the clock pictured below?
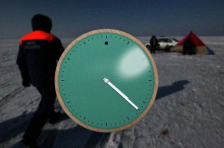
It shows 4.22
